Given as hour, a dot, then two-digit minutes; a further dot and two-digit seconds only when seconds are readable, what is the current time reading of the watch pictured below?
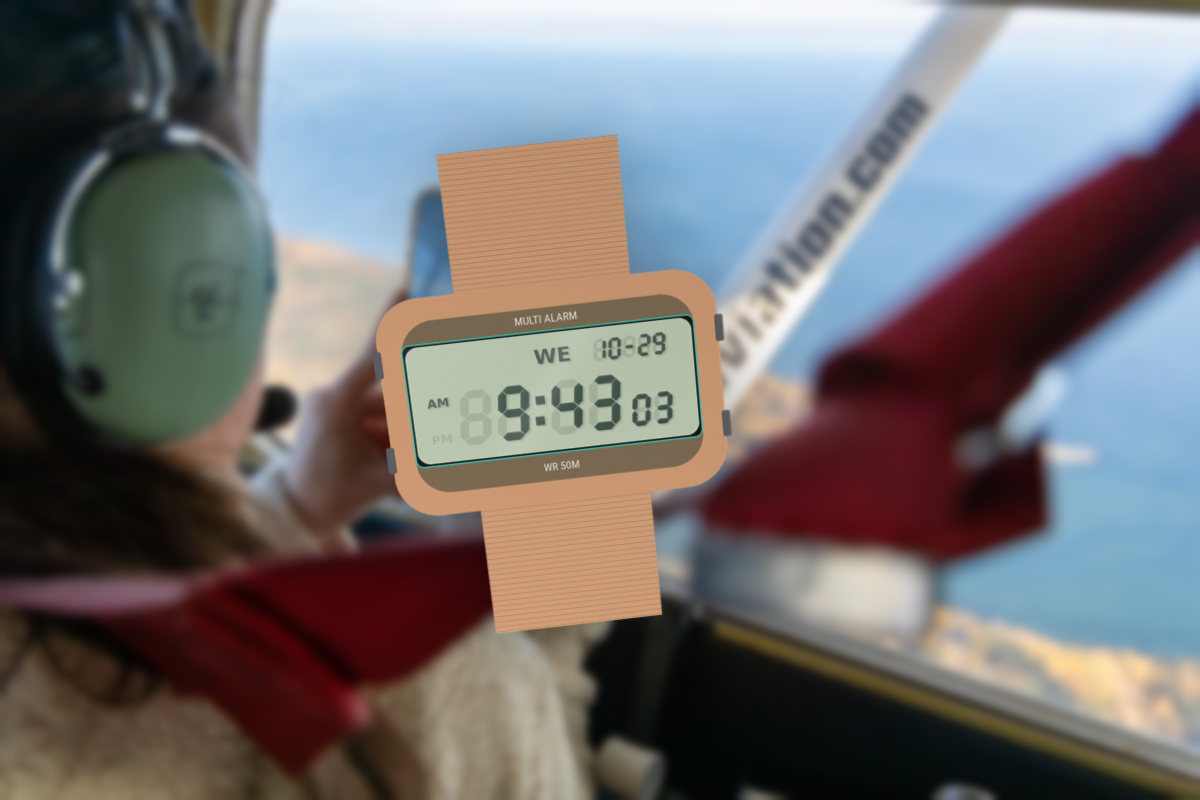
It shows 9.43.03
